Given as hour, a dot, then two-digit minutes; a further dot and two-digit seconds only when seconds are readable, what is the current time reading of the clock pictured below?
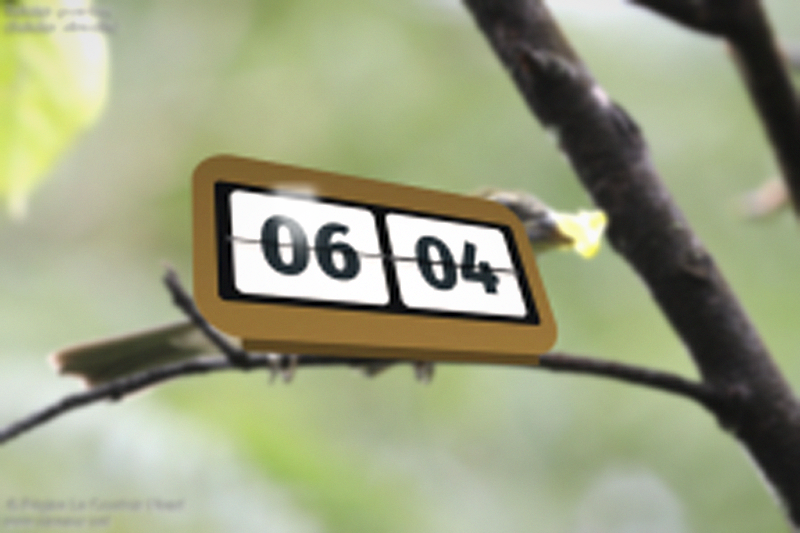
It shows 6.04
